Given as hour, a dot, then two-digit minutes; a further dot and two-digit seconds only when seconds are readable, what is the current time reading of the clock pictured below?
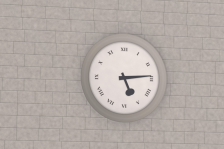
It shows 5.14
